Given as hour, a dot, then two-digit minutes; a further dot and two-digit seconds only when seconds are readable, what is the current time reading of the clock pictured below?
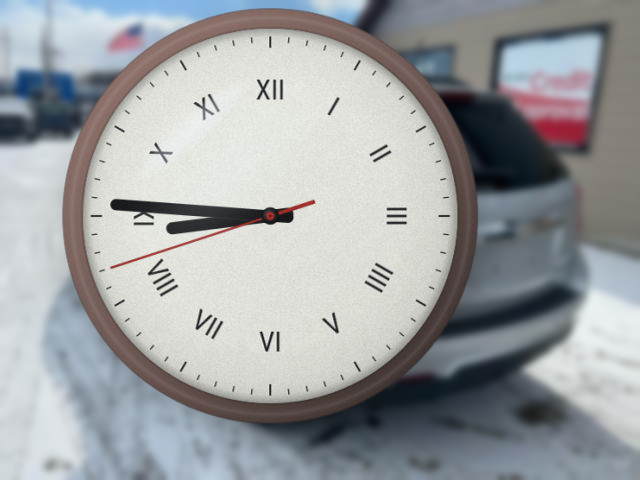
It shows 8.45.42
